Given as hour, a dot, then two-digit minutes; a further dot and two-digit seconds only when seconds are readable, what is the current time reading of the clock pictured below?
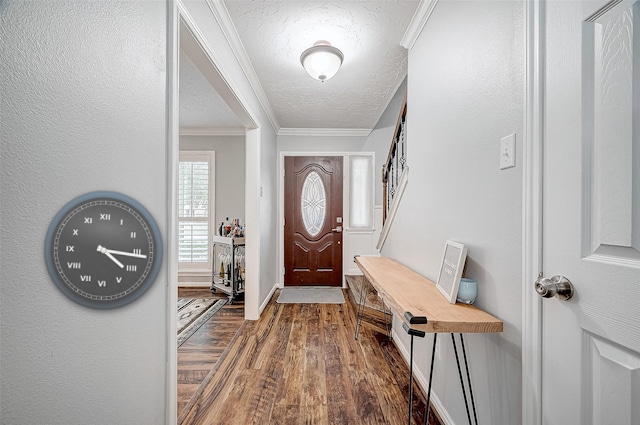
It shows 4.16
